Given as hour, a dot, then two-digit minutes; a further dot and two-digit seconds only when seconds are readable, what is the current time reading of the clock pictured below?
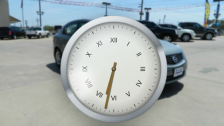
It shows 6.32
